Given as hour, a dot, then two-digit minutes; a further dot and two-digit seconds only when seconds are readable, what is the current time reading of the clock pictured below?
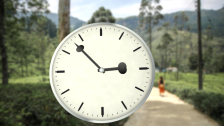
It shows 2.53
